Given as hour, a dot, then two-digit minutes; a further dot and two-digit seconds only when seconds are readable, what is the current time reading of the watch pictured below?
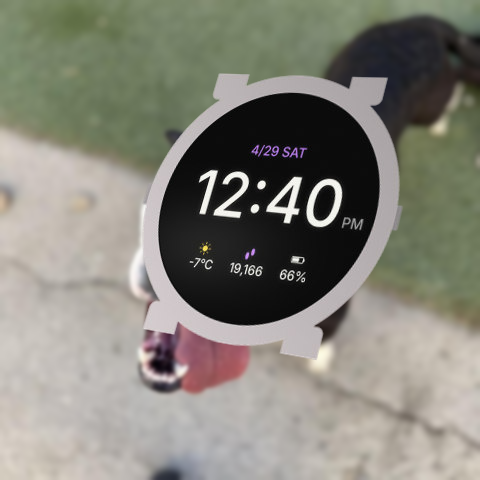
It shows 12.40
